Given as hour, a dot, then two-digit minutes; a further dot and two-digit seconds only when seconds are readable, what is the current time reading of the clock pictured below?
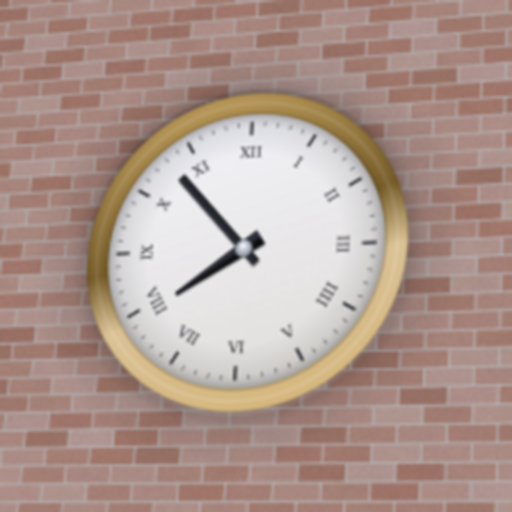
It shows 7.53
